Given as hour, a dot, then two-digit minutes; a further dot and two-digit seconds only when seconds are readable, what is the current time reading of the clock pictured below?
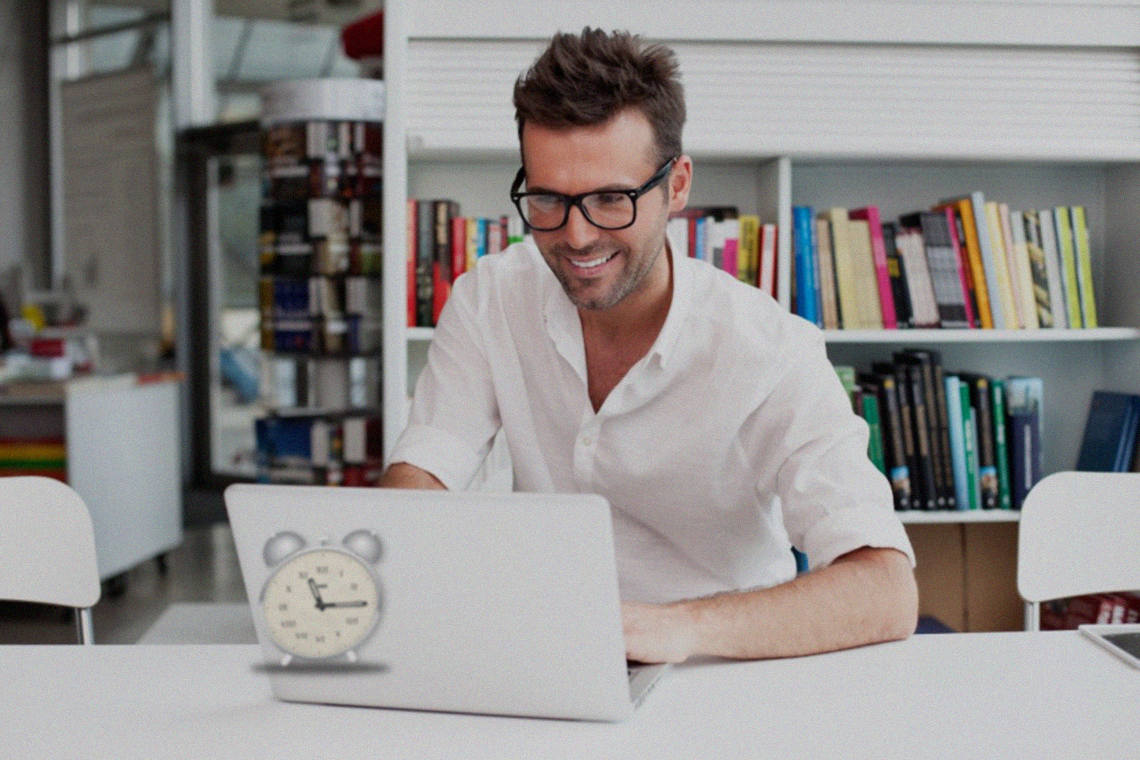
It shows 11.15
